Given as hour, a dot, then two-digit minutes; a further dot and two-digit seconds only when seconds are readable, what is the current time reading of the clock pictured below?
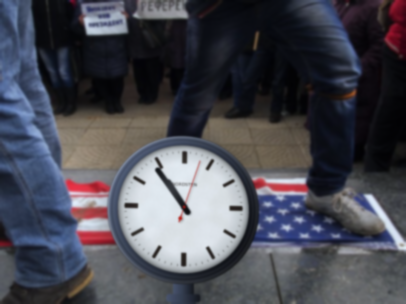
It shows 10.54.03
